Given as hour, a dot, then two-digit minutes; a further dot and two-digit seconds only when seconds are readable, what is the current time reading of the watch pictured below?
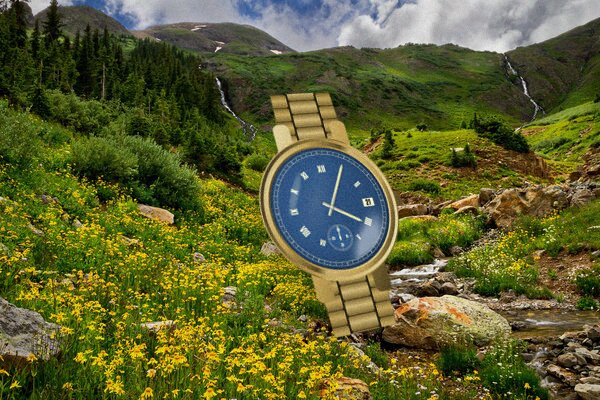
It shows 4.05
